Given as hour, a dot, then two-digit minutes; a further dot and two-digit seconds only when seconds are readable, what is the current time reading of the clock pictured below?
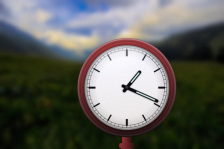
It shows 1.19
